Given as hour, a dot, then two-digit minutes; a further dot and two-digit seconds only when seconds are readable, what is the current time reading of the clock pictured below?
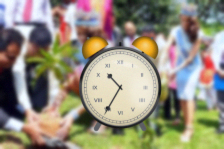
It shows 10.35
